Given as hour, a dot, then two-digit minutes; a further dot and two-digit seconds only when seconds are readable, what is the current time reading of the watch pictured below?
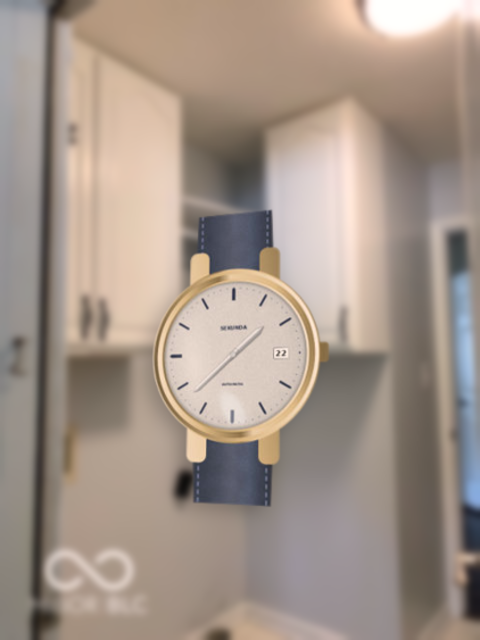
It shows 1.38
